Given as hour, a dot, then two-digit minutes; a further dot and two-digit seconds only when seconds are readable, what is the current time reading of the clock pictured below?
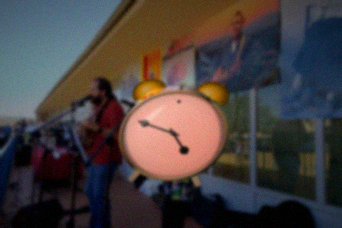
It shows 4.48
